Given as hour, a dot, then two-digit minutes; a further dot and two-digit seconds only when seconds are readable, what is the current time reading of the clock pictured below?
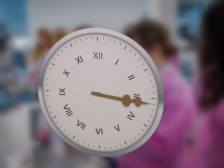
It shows 3.16
